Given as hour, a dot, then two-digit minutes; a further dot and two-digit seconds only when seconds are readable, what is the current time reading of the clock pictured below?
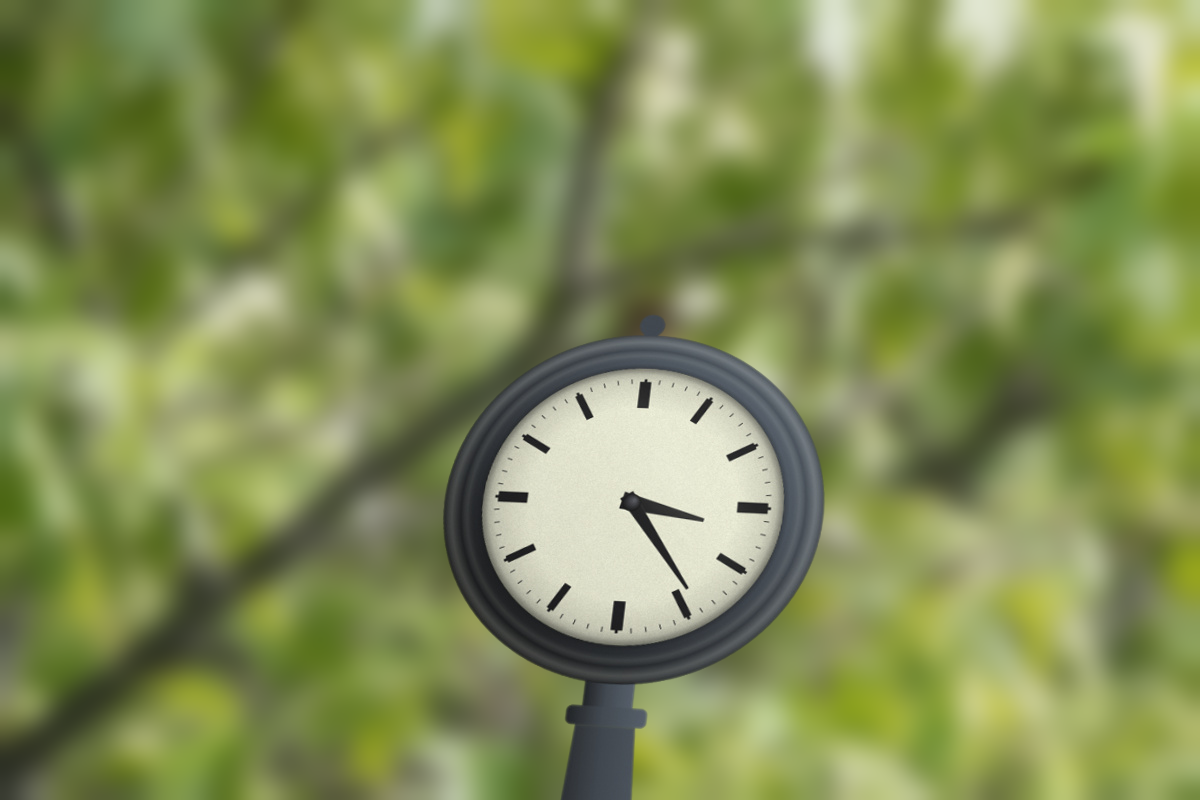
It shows 3.24
